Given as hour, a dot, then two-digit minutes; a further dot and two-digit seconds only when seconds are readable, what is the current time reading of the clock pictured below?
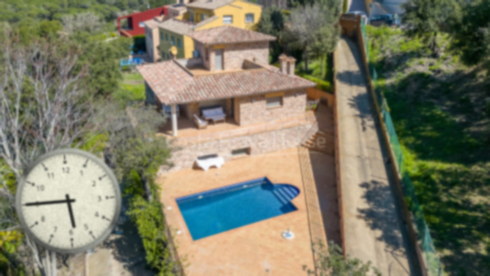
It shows 5.45
